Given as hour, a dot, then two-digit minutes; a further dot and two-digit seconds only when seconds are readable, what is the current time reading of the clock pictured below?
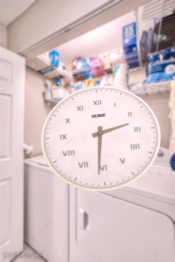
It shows 2.31
